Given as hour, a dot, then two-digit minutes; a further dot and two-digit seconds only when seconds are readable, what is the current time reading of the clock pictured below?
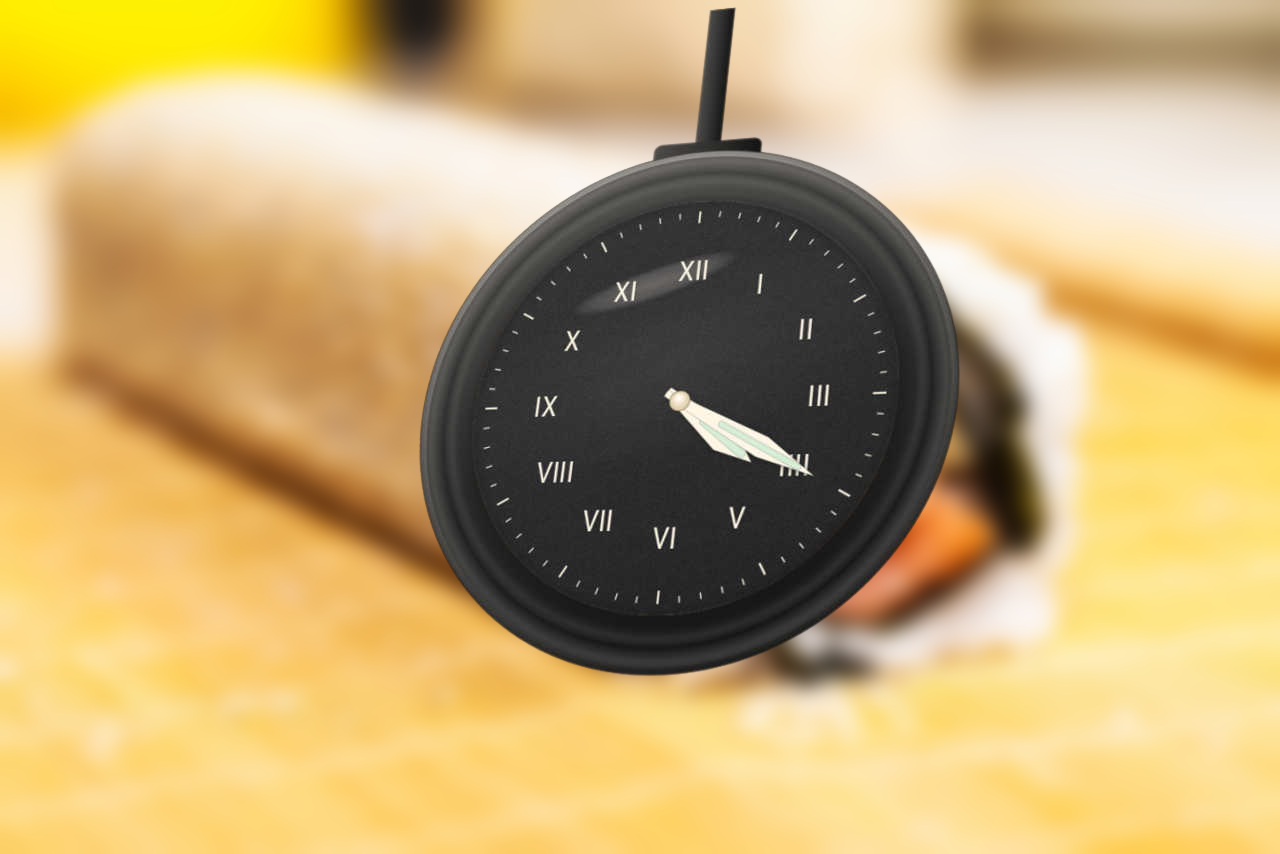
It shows 4.20
